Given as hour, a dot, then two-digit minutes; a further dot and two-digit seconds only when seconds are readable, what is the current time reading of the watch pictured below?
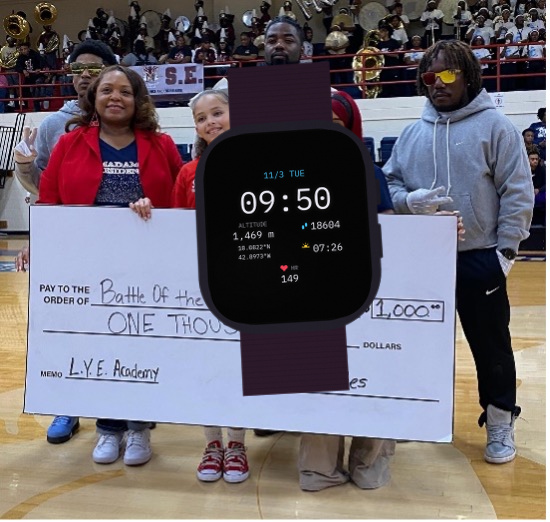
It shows 9.50
